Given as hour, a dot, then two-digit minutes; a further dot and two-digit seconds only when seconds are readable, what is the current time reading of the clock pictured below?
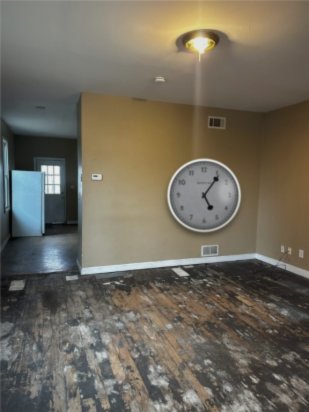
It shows 5.06
